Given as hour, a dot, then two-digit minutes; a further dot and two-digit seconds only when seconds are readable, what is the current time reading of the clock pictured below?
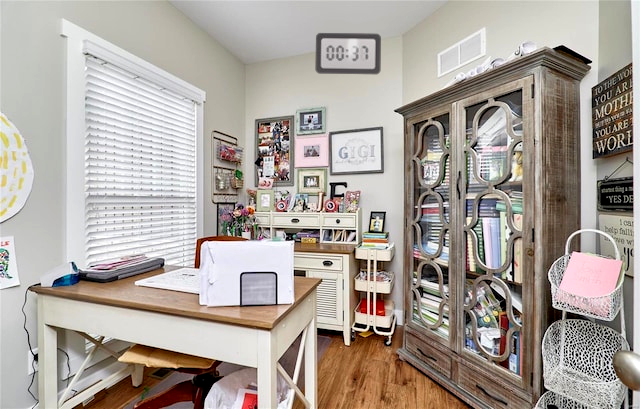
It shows 0.37
